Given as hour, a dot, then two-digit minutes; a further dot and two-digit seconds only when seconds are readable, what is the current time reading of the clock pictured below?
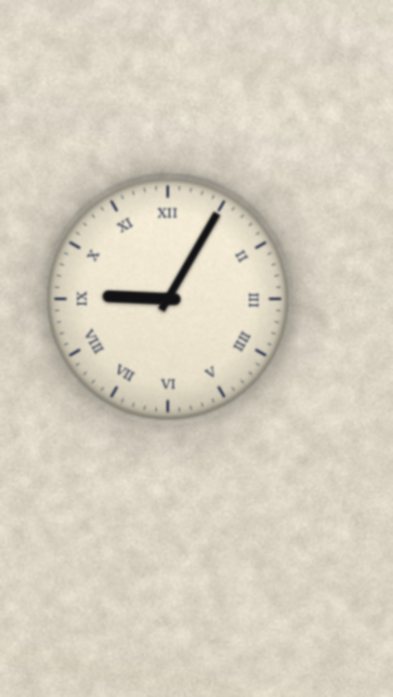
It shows 9.05
